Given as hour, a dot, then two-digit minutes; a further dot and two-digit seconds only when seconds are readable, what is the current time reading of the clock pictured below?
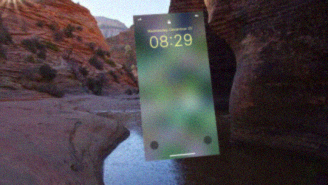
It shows 8.29
